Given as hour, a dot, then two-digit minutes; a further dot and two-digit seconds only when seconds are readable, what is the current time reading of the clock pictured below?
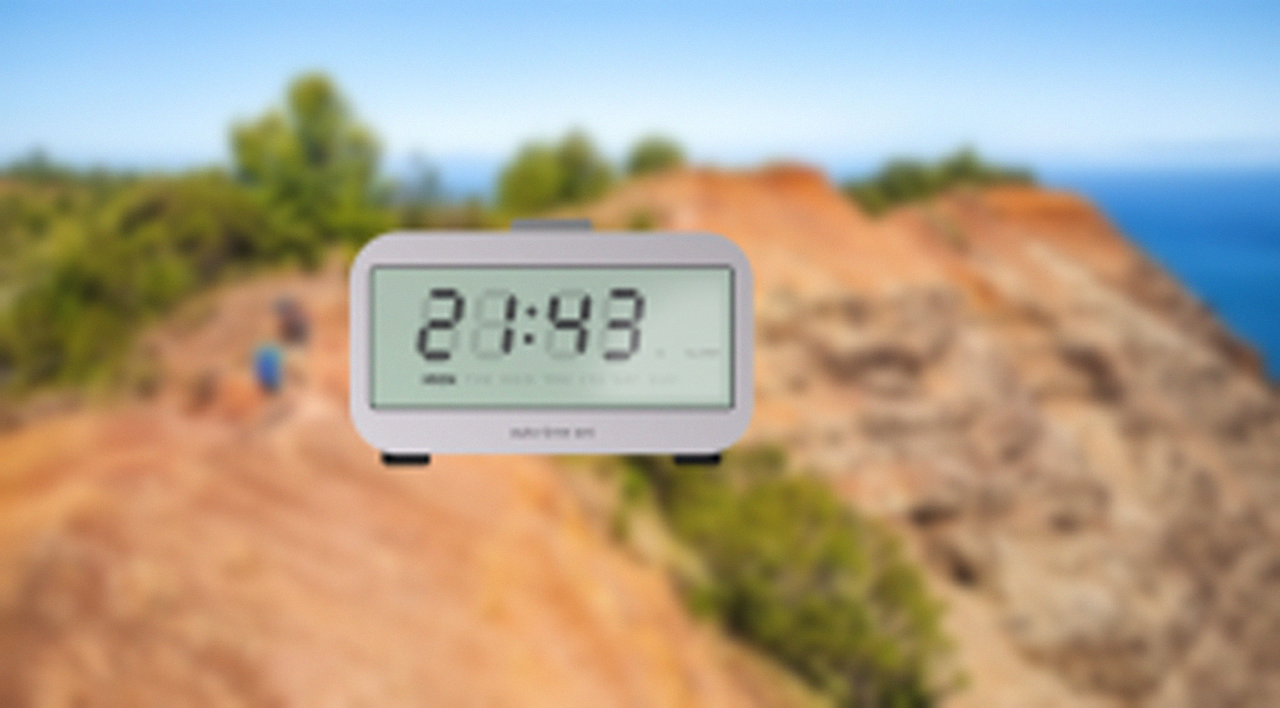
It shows 21.43
